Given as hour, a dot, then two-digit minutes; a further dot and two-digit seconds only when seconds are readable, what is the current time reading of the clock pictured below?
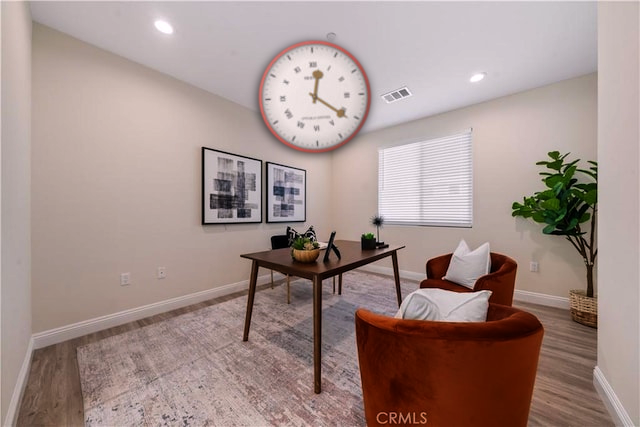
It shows 12.21
